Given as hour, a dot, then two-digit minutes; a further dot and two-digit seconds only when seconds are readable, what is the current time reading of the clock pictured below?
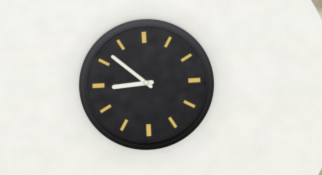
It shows 8.52
